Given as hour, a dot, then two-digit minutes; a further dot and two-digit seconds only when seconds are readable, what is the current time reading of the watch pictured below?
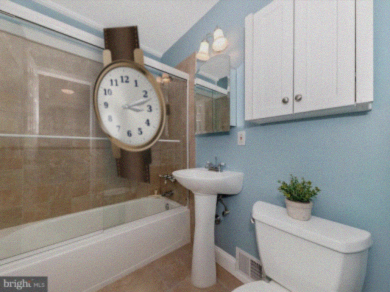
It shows 3.12
